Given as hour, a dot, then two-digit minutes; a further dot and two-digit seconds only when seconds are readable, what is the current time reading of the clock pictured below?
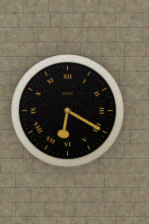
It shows 6.20
